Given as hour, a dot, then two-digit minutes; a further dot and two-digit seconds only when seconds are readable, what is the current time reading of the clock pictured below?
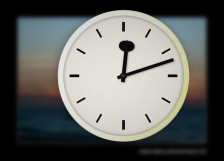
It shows 12.12
